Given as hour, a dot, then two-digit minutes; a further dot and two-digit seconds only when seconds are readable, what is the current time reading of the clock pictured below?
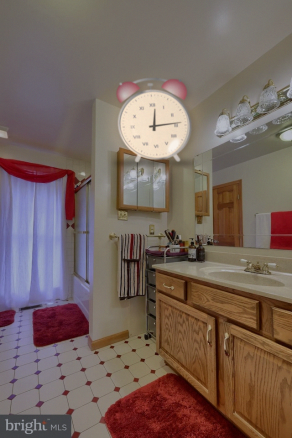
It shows 12.14
